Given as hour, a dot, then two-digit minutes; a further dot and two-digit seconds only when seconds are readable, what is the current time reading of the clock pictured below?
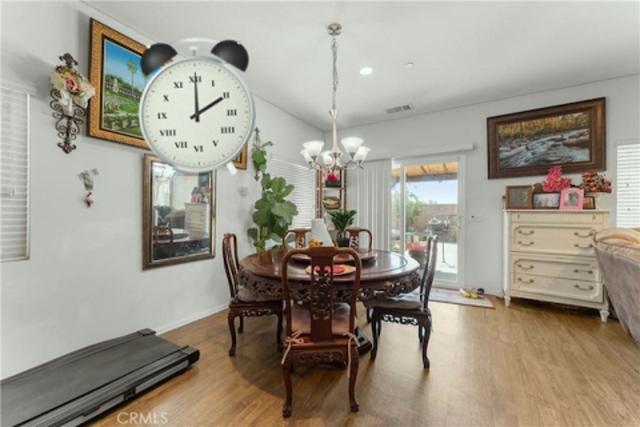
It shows 2.00
